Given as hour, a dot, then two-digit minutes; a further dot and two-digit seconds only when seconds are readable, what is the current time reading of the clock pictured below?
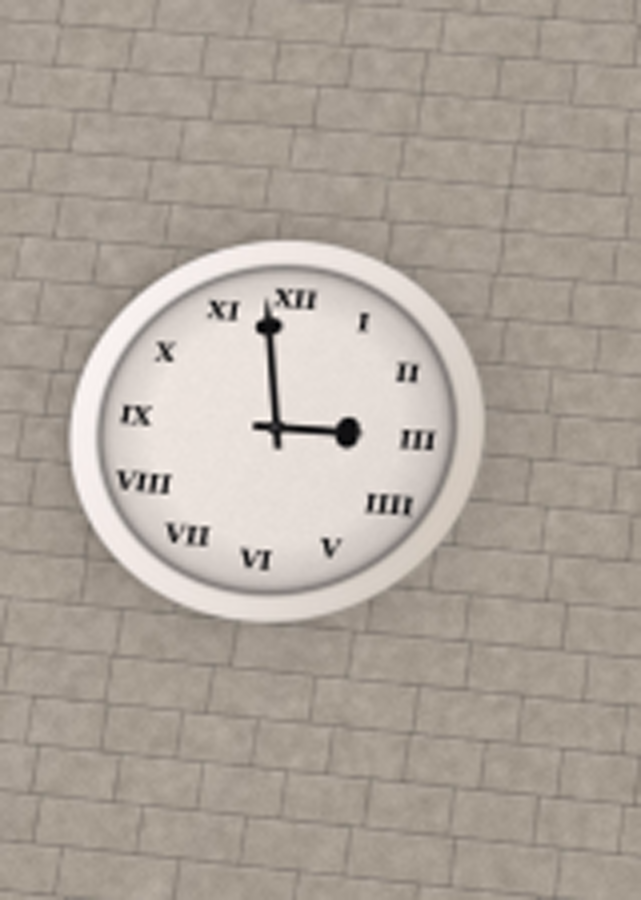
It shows 2.58
